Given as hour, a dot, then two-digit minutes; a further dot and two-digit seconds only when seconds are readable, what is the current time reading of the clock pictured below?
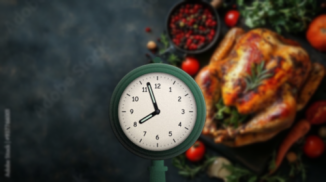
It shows 7.57
